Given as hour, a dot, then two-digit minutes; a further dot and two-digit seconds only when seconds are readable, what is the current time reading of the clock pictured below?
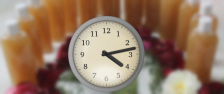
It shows 4.13
